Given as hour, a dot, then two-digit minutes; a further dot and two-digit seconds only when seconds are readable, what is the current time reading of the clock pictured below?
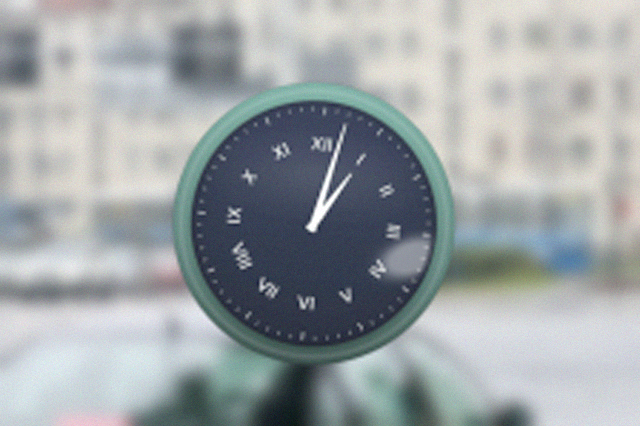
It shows 1.02
